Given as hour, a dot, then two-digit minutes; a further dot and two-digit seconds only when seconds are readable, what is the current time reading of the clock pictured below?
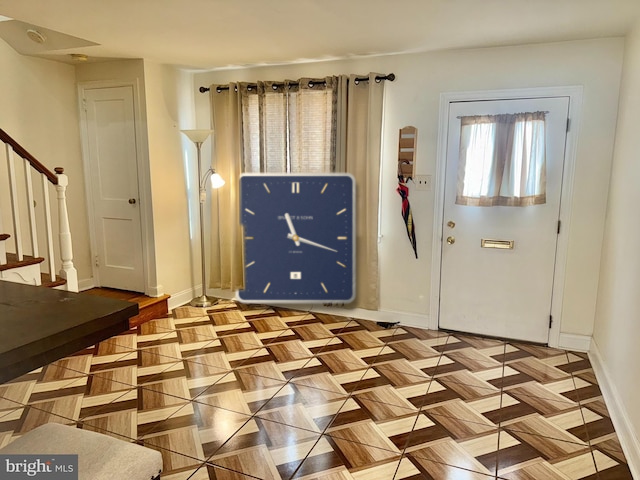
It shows 11.18
